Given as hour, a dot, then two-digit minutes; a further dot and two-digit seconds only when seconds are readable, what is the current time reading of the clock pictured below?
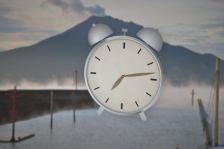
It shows 7.13
